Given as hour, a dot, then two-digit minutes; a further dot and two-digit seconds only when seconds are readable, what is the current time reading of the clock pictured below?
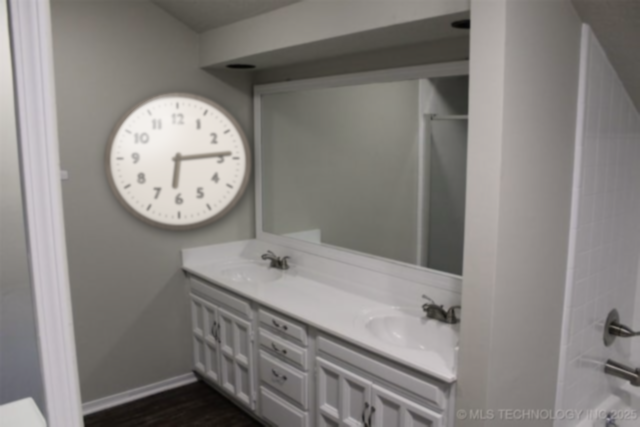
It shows 6.14
